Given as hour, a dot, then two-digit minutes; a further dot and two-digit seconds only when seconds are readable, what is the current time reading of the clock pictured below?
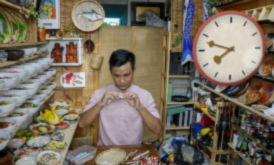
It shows 7.48
